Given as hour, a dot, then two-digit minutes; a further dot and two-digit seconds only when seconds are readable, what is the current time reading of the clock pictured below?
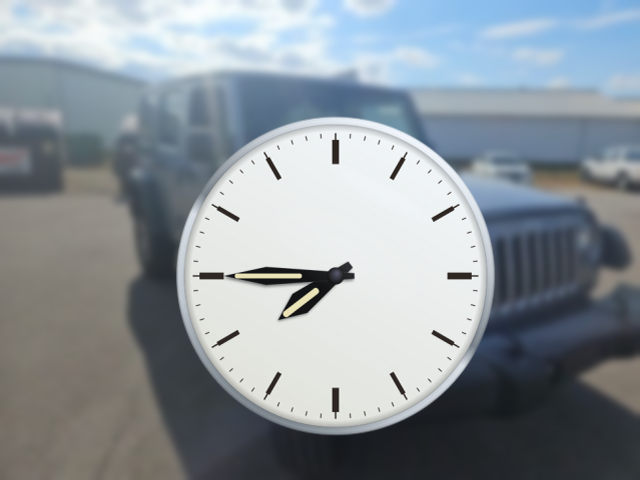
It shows 7.45
